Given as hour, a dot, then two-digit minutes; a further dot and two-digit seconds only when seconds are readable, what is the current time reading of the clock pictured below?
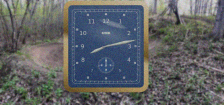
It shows 8.13
